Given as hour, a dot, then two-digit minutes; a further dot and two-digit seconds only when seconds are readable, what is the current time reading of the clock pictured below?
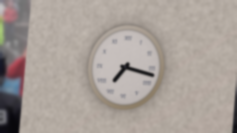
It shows 7.17
